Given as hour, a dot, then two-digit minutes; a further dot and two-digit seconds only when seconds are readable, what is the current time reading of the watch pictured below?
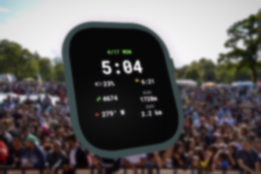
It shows 5.04
